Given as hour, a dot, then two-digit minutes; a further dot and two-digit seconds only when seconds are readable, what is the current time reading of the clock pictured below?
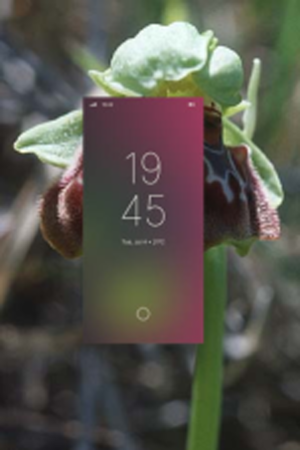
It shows 19.45
